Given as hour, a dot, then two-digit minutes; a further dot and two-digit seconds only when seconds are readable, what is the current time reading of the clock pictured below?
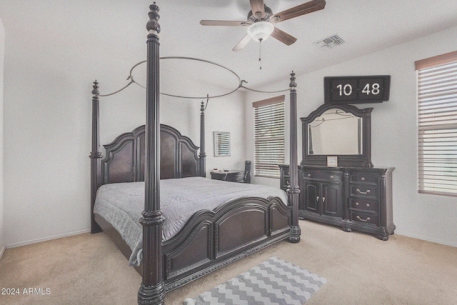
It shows 10.48
